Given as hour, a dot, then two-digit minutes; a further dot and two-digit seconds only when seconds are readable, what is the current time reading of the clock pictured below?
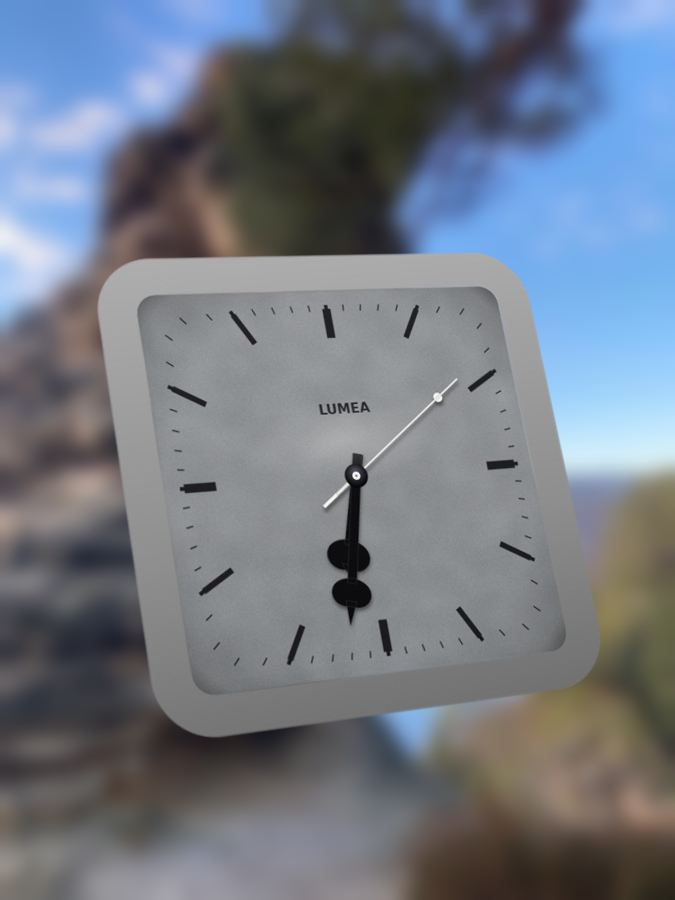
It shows 6.32.09
